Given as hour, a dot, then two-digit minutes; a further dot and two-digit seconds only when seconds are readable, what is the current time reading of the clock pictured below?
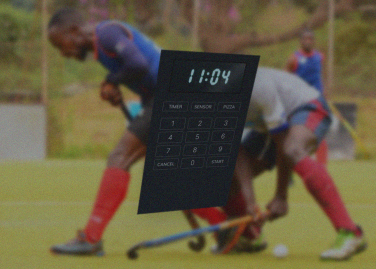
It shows 11.04
